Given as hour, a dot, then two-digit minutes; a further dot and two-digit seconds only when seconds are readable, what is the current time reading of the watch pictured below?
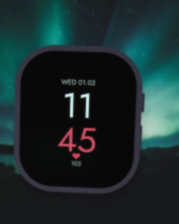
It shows 11.45
